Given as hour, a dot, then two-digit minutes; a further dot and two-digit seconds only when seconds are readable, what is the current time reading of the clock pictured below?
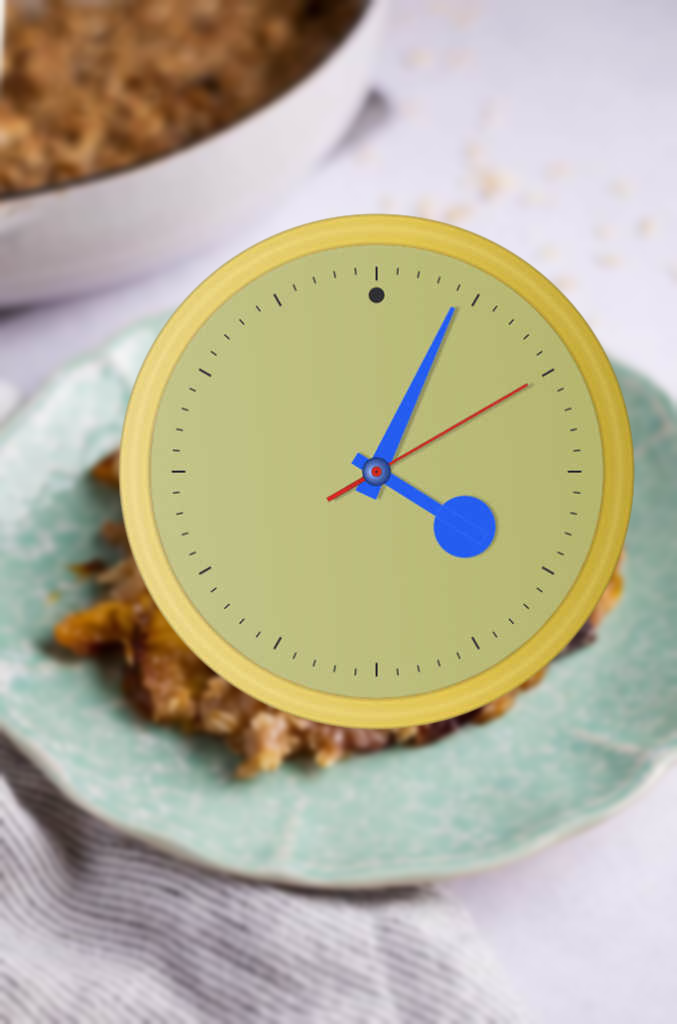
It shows 4.04.10
